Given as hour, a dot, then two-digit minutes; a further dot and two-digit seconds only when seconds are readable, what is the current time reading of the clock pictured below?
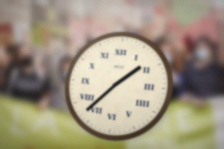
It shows 1.37
